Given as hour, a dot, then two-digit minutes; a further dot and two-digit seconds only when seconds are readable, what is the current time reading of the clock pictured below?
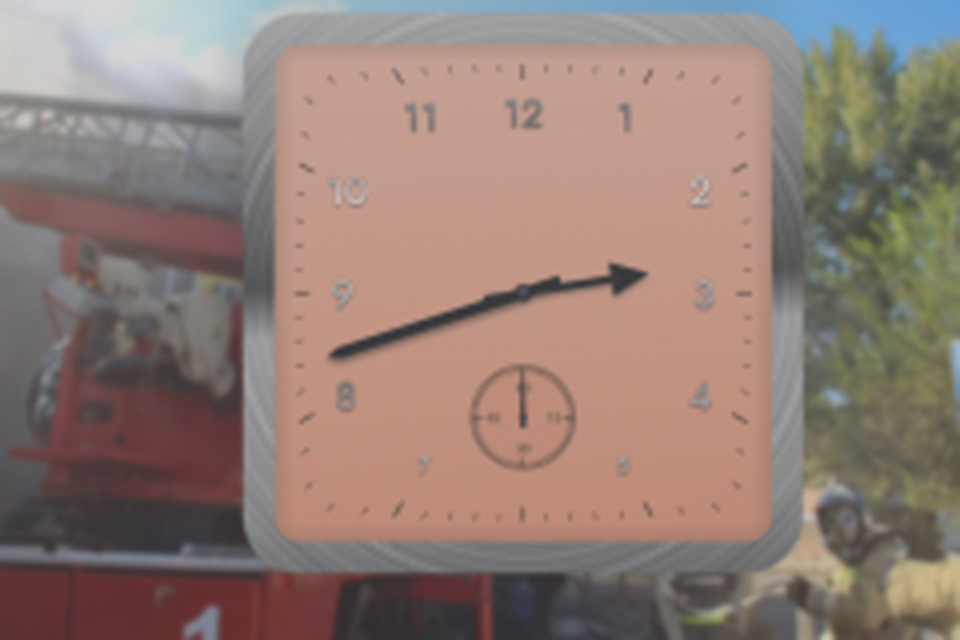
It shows 2.42
